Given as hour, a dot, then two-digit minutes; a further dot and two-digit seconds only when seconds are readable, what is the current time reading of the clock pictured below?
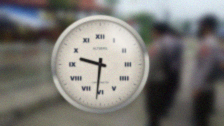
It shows 9.31
